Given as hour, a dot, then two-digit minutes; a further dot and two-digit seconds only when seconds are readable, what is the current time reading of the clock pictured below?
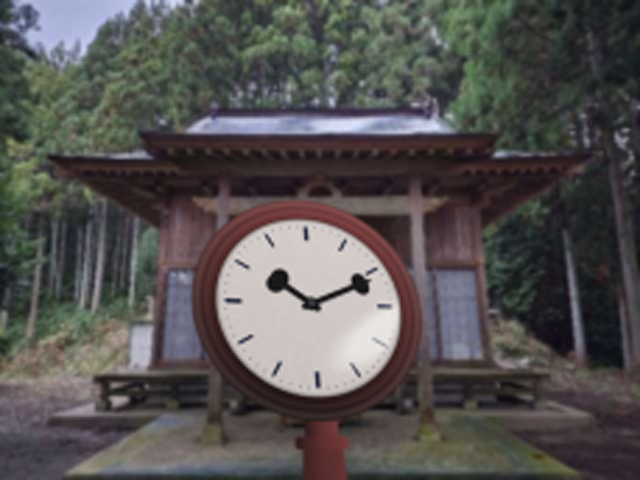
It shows 10.11
